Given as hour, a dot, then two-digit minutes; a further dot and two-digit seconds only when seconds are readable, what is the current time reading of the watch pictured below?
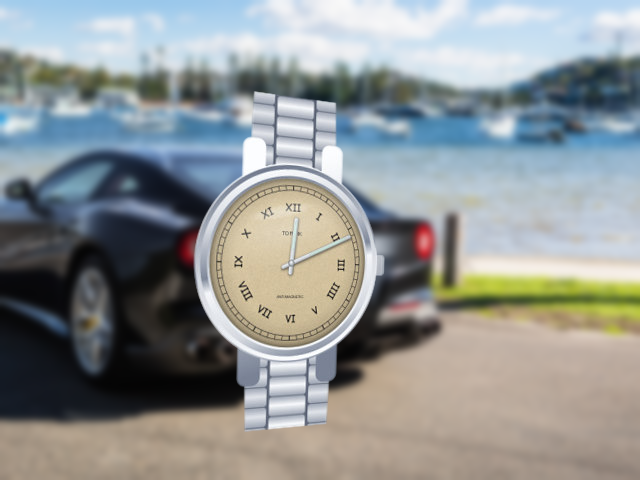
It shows 12.11
